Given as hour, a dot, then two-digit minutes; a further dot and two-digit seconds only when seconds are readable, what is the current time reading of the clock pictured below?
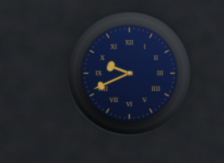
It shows 9.41
